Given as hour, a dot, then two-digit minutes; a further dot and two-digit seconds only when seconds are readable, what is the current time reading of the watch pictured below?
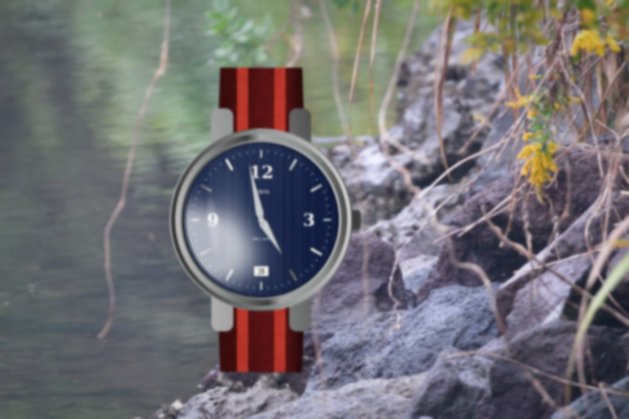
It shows 4.58
